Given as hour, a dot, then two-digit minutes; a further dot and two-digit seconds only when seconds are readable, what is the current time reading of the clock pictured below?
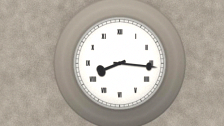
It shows 8.16
